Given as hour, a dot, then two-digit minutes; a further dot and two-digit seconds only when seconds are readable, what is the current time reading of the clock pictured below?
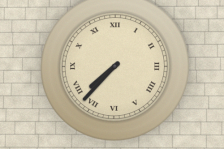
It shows 7.37
